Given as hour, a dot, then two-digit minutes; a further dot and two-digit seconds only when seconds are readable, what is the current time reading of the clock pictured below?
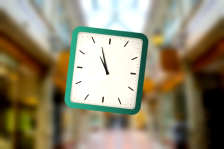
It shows 10.57
